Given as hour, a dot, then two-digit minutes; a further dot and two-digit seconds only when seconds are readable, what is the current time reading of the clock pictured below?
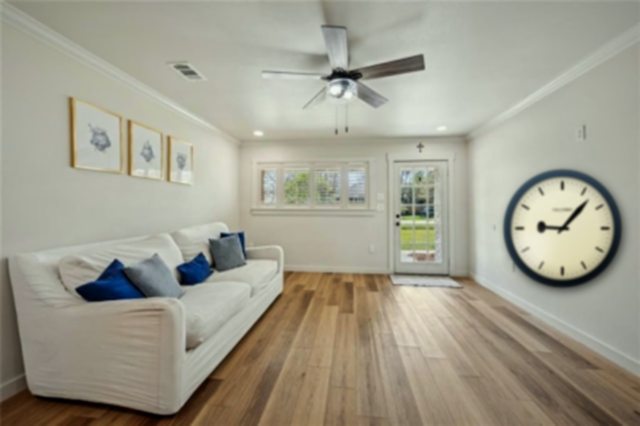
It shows 9.07
